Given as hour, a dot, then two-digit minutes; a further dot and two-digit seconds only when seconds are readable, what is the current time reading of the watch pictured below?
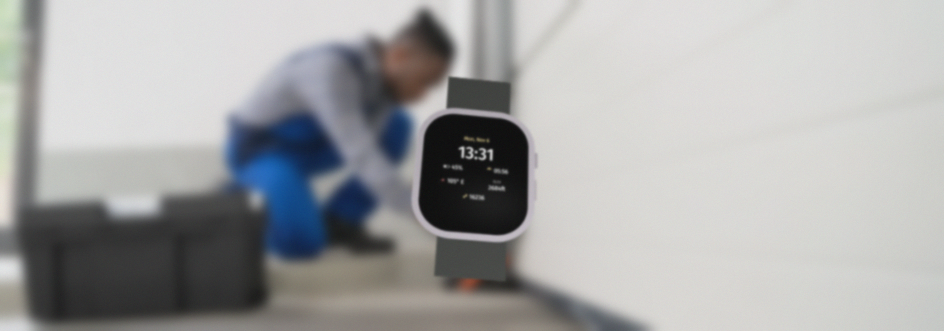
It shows 13.31
